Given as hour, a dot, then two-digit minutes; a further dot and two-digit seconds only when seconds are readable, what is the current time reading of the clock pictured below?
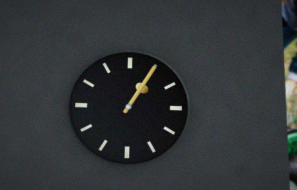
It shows 1.05
